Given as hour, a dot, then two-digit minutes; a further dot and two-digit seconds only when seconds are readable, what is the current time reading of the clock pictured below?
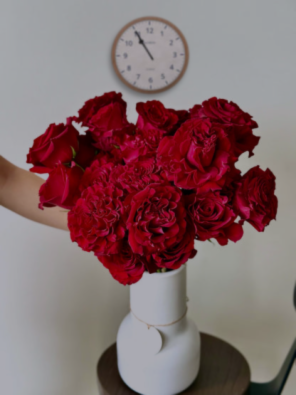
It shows 10.55
